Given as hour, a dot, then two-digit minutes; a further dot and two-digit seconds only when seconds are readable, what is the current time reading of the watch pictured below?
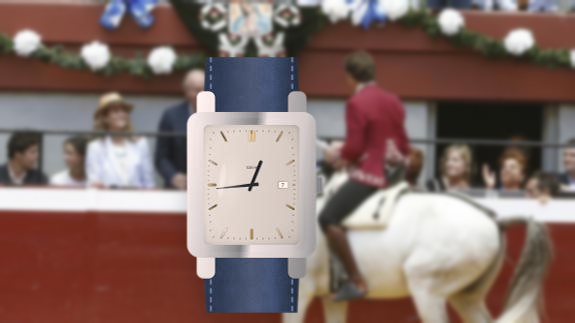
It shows 12.44
